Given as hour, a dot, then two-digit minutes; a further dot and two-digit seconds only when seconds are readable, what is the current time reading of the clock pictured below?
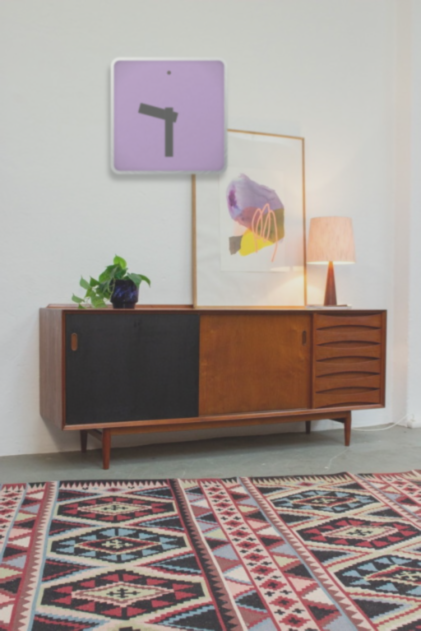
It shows 9.30
